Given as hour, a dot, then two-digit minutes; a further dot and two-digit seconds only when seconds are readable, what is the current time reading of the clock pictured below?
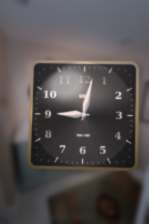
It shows 9.02
